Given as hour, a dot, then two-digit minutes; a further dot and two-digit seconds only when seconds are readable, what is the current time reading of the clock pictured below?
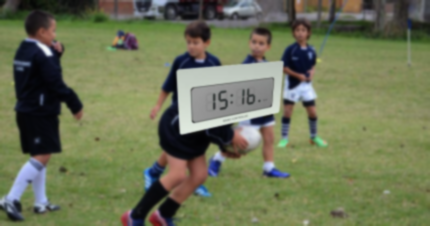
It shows 15.16
